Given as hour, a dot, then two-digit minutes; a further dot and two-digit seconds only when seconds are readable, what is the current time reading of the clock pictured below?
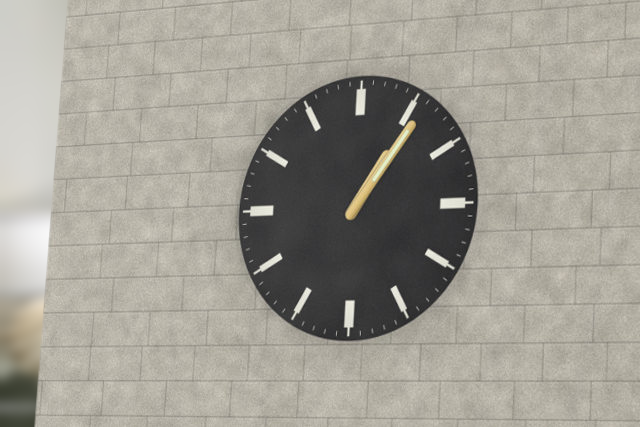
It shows 1.06
